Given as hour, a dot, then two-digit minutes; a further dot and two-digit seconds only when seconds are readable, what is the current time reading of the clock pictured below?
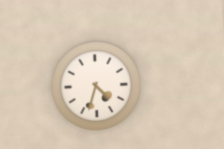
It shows 4.33
